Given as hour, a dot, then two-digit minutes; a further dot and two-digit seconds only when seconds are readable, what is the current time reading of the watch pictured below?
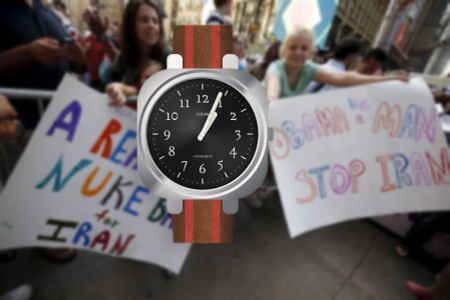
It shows 1.04
